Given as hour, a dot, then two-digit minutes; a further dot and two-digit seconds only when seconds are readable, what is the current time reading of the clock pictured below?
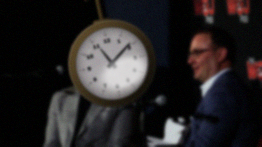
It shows 11.09
